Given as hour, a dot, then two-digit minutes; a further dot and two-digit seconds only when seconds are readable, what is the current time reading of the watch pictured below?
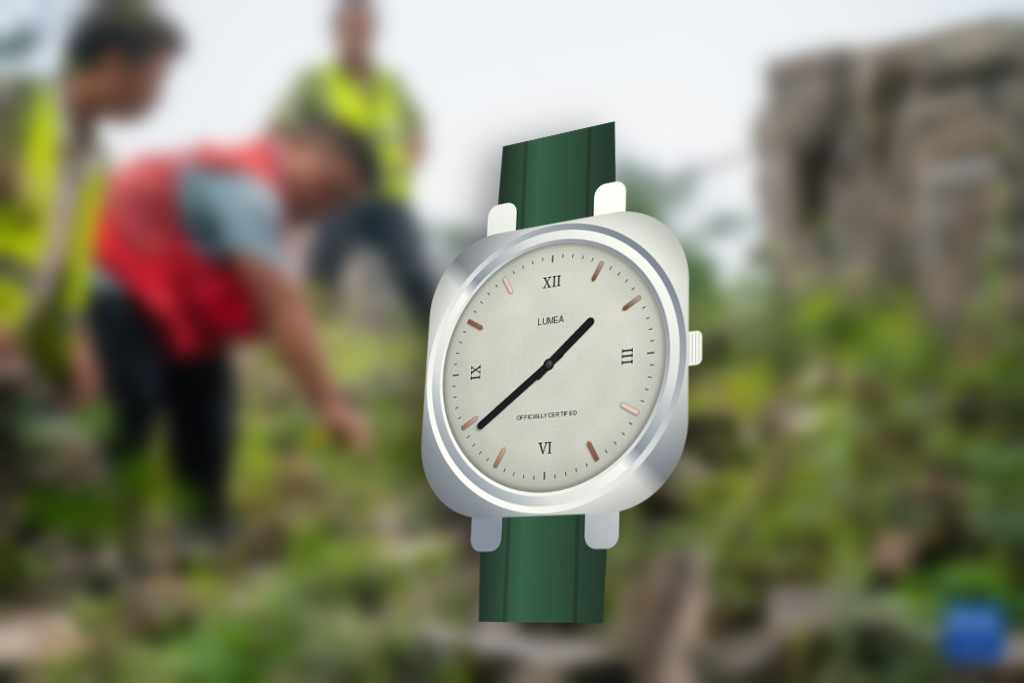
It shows 1.39
